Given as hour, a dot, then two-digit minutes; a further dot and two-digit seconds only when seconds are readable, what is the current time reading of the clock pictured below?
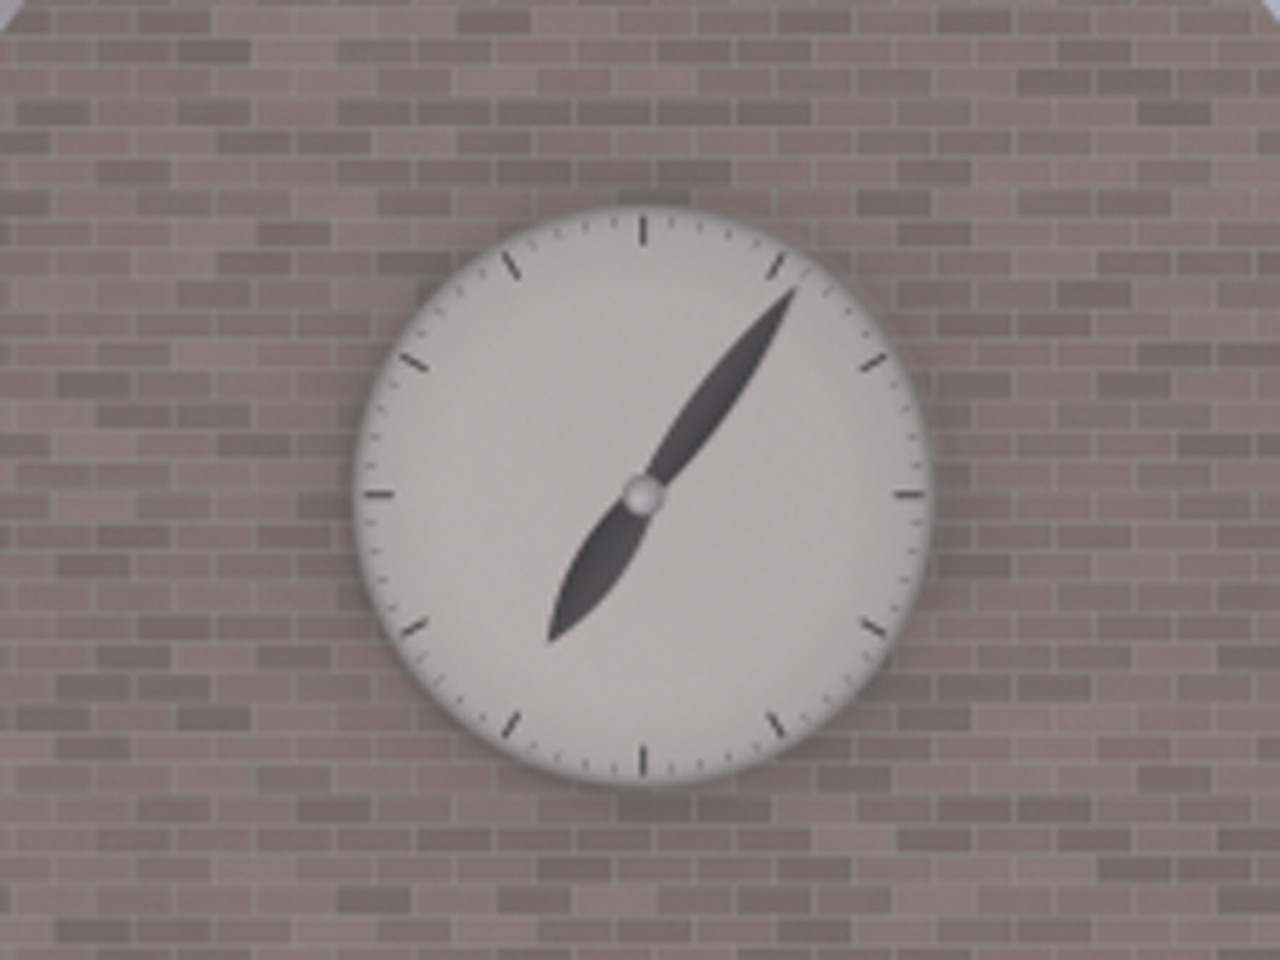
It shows 7.06
